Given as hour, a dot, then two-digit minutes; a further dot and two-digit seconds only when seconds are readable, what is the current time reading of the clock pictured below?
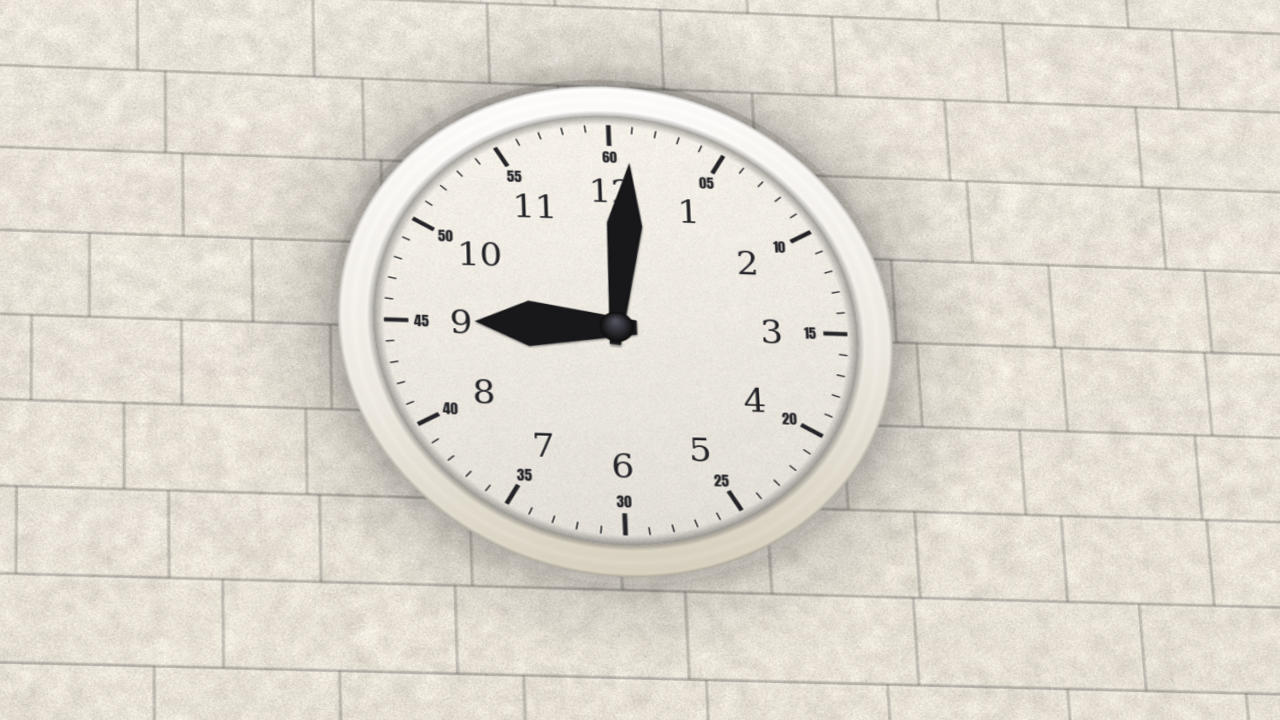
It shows 9.01
